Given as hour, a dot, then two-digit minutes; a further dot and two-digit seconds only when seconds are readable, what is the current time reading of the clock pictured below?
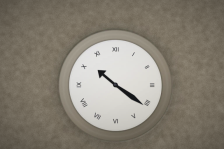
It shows 10.21
